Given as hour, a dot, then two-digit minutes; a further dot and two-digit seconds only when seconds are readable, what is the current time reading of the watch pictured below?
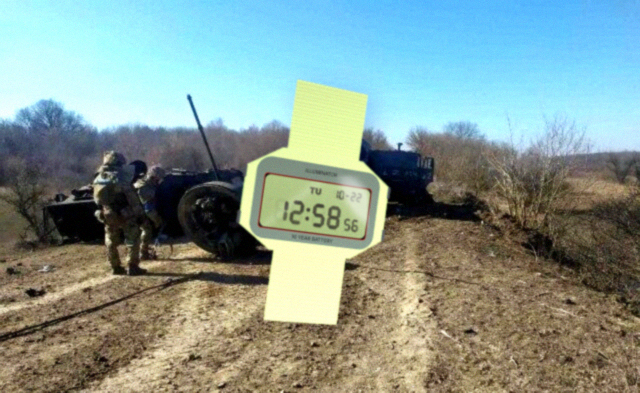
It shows 12.58.56
